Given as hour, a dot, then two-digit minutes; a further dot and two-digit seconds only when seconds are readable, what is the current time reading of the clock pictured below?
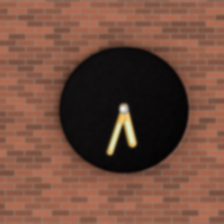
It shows 5.33
